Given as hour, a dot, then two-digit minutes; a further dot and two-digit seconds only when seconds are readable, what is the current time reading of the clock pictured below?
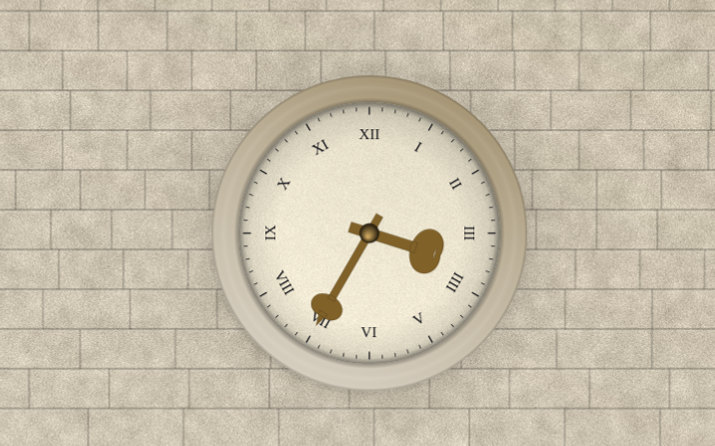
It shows 3.35
